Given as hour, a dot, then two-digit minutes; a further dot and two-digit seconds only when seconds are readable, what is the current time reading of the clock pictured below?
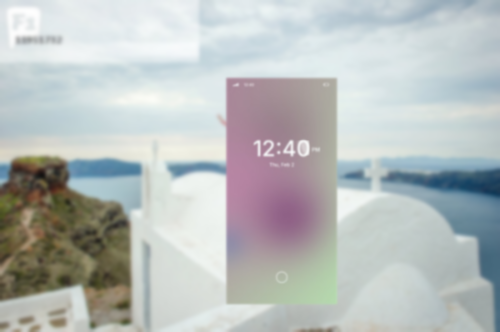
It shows 12.40
